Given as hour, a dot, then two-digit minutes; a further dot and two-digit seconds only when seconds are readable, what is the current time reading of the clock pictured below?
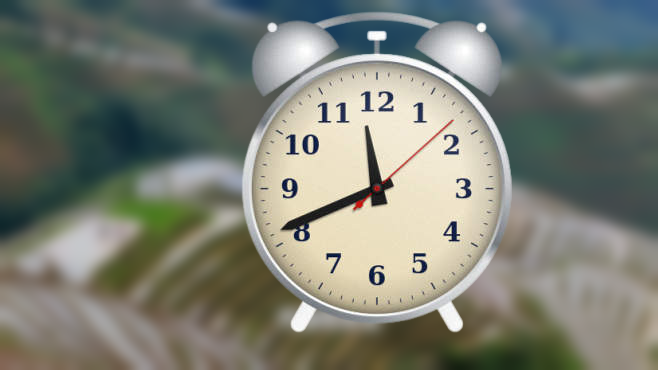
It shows 11.41.08
